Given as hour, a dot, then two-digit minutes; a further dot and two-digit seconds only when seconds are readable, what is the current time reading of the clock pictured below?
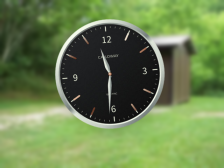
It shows 11.31
